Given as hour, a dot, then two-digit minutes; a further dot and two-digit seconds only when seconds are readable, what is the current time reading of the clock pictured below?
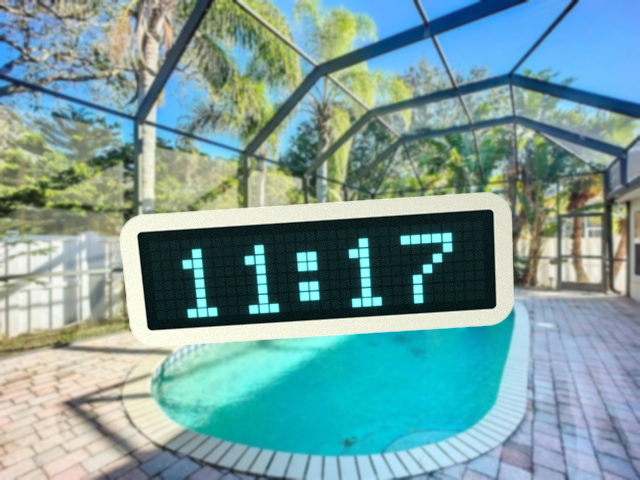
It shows 11.17
